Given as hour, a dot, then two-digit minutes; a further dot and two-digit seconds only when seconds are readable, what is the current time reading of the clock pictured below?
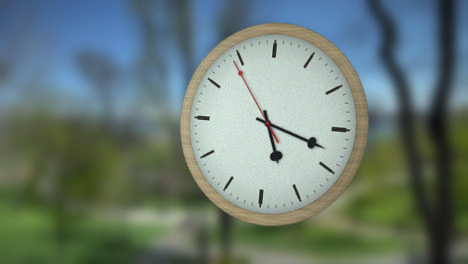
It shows 5.17.54
